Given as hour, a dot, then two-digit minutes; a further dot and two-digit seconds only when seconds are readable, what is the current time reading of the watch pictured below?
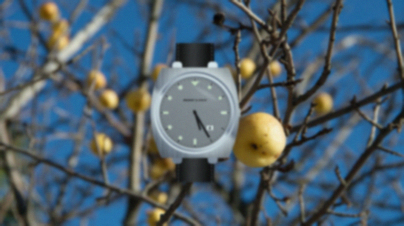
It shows 5.25
